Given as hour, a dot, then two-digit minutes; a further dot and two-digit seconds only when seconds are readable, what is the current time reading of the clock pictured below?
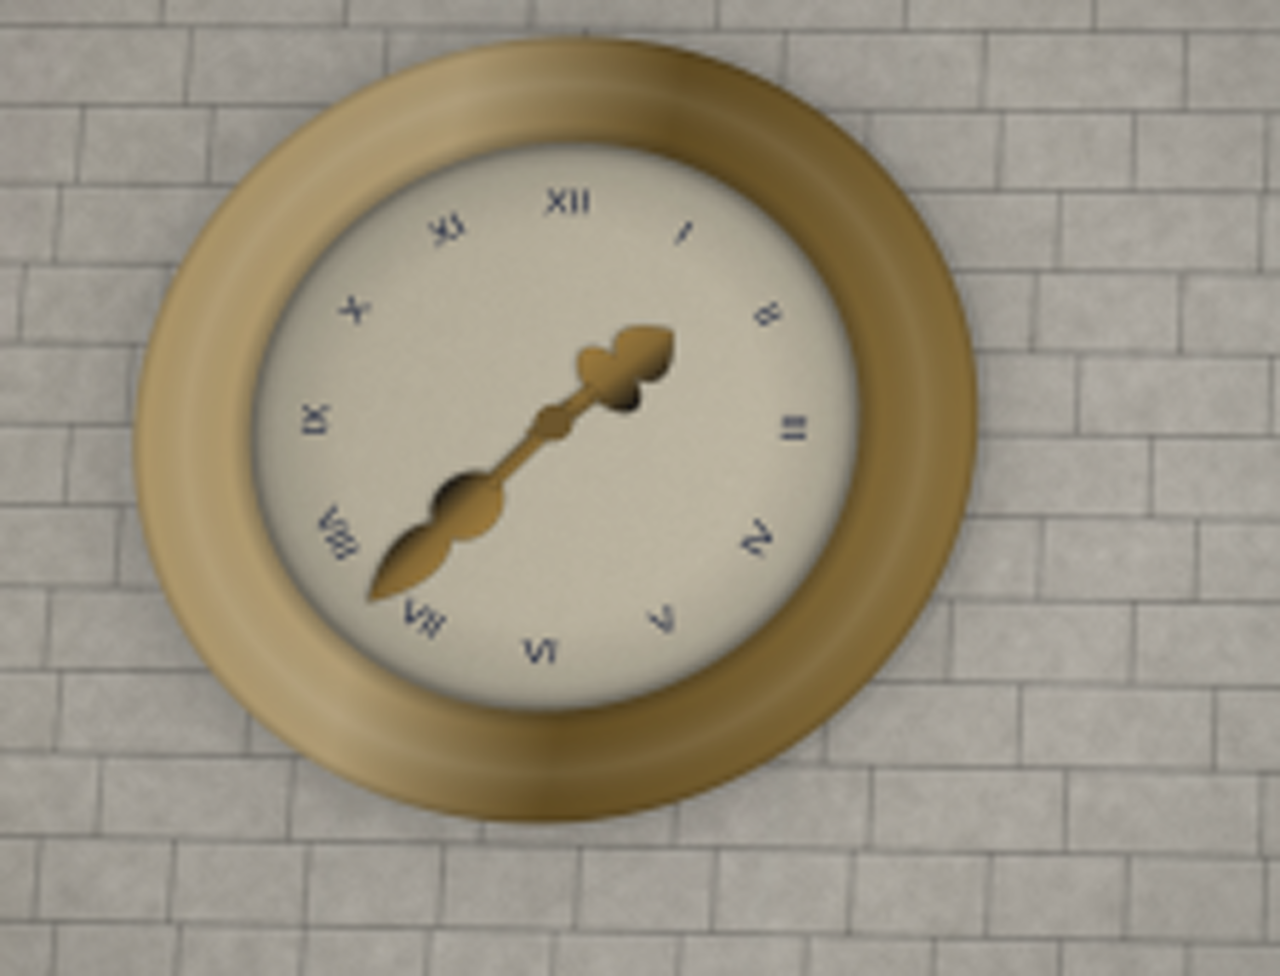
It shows 1.37
